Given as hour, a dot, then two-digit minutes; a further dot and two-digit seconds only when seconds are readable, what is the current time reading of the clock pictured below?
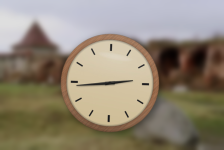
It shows 2.44
